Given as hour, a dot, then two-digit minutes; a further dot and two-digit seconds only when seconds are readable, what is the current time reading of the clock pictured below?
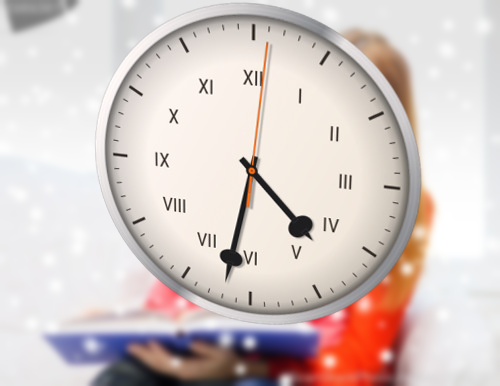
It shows 4.32.01
